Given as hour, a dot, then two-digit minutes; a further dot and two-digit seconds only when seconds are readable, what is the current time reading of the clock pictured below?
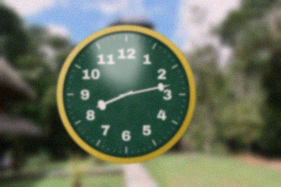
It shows 8.13
